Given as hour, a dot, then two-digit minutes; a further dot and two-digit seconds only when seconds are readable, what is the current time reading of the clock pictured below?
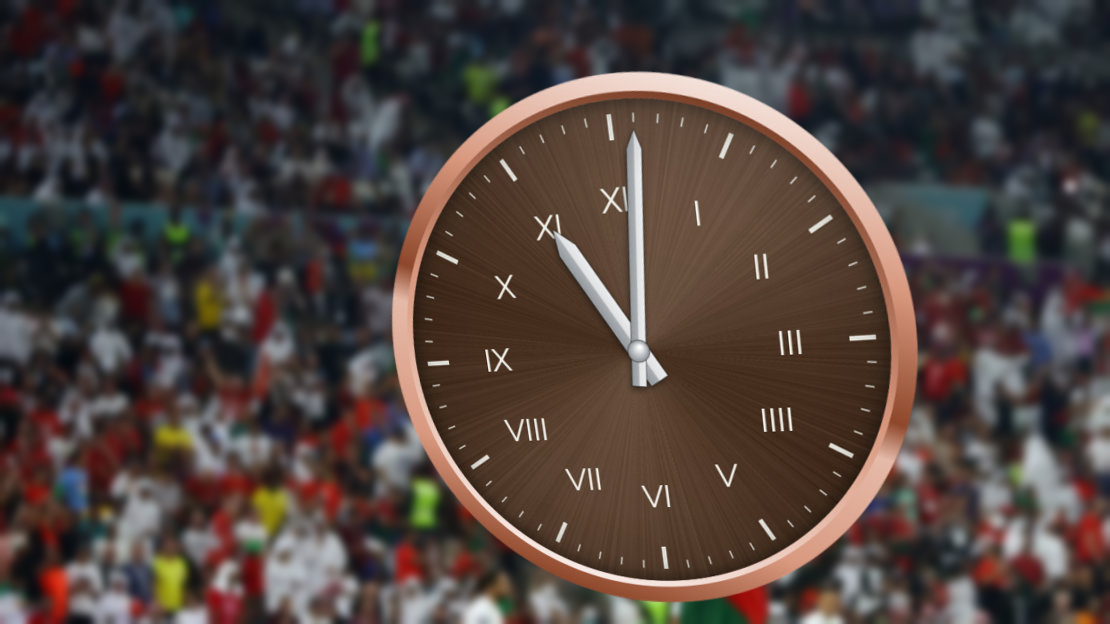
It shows 11.01
